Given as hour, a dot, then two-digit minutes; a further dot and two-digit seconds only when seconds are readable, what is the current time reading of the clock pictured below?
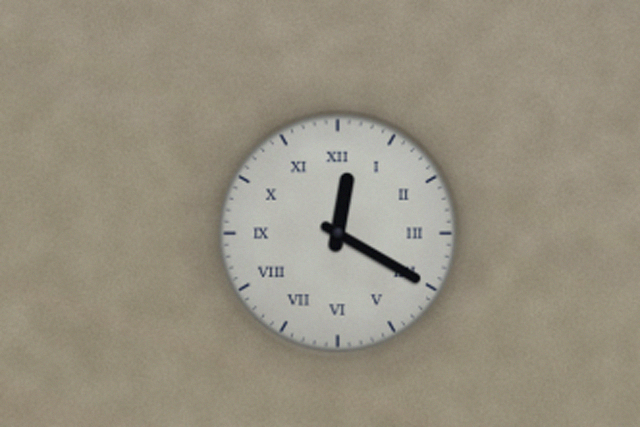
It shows 12.20
